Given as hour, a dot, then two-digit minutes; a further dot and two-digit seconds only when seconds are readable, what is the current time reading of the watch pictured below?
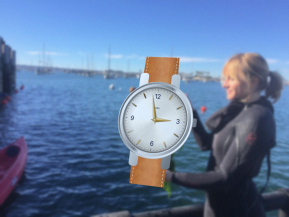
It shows 2.58
